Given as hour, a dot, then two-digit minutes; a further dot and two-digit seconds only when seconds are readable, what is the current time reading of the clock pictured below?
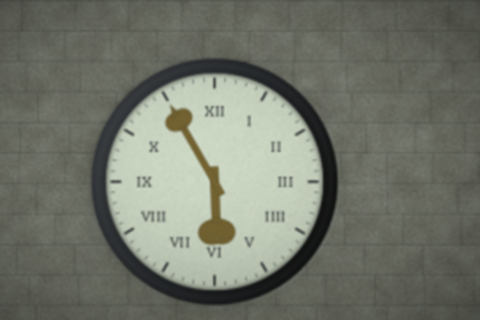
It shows 5.55
